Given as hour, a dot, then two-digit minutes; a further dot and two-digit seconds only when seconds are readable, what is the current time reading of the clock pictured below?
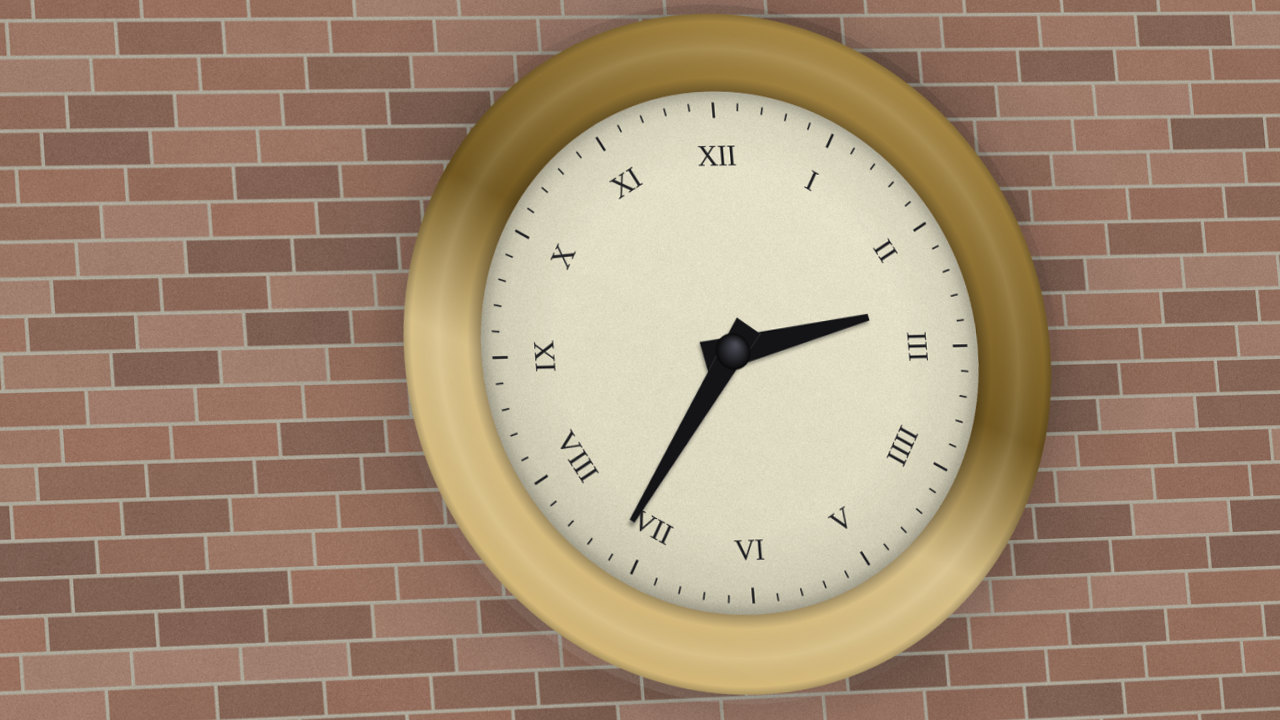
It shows 2.36
